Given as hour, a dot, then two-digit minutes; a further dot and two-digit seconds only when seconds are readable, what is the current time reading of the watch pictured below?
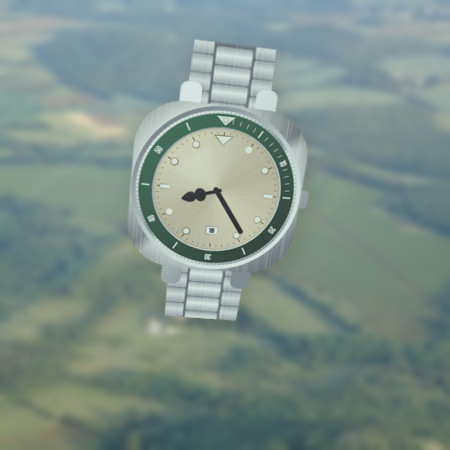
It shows 8.24
